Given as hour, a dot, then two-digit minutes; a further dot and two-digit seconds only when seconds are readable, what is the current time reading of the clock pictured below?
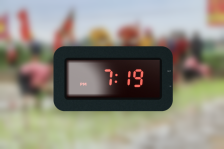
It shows 7.19
